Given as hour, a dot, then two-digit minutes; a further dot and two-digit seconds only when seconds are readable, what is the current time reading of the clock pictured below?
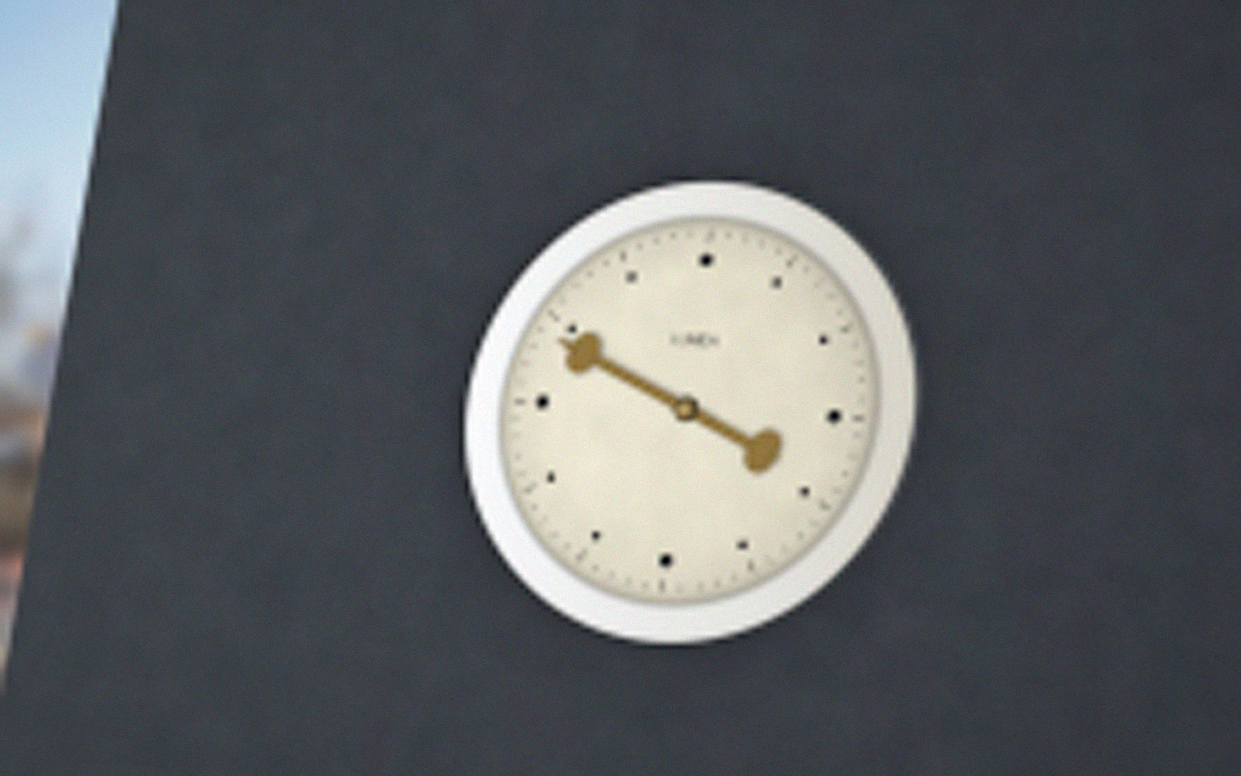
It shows 3.49
